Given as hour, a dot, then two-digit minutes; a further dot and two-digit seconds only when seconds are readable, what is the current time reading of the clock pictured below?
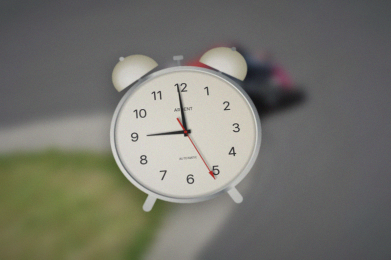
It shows 8.59.26
